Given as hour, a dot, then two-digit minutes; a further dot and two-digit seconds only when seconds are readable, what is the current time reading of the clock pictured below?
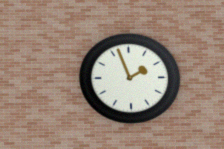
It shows 1.57
